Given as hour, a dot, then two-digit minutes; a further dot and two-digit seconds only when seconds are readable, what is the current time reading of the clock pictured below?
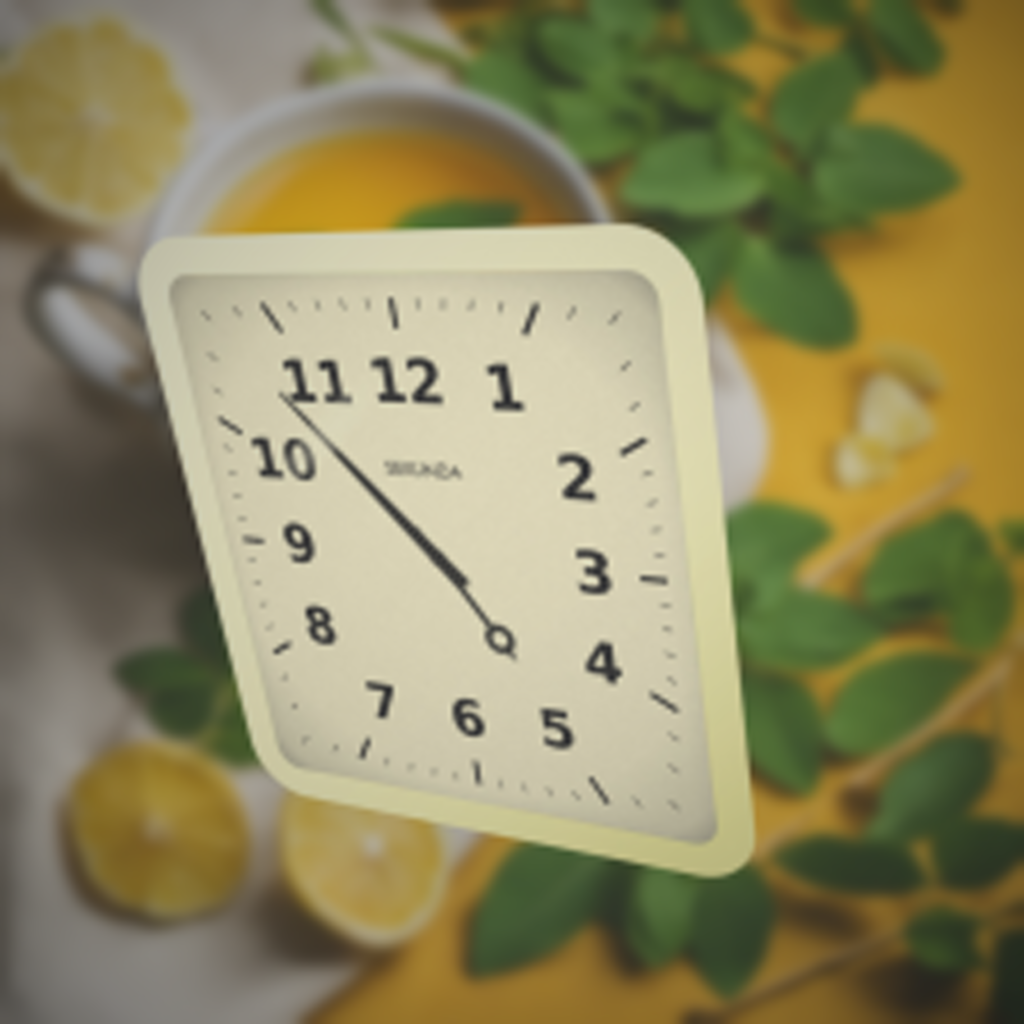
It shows 4.53
